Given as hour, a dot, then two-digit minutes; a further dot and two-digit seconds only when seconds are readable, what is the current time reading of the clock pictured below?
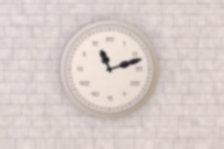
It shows 11.12
